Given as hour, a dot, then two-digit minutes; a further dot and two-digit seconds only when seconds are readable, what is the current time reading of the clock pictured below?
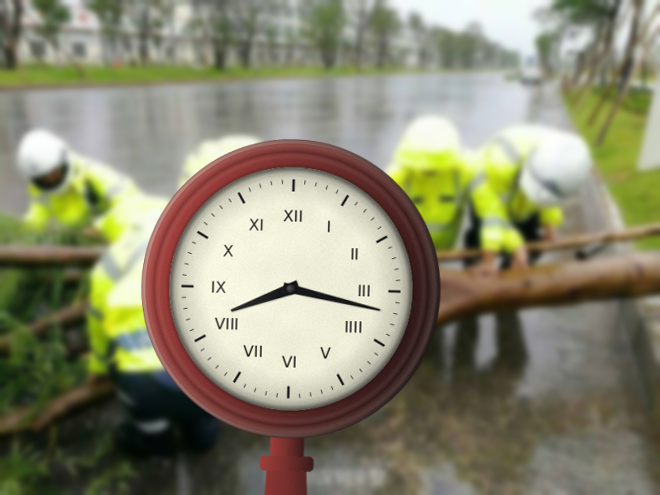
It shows 8.17
